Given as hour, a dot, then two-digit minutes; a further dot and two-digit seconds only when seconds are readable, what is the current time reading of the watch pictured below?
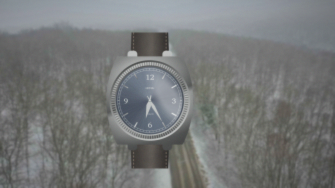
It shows 6.25
